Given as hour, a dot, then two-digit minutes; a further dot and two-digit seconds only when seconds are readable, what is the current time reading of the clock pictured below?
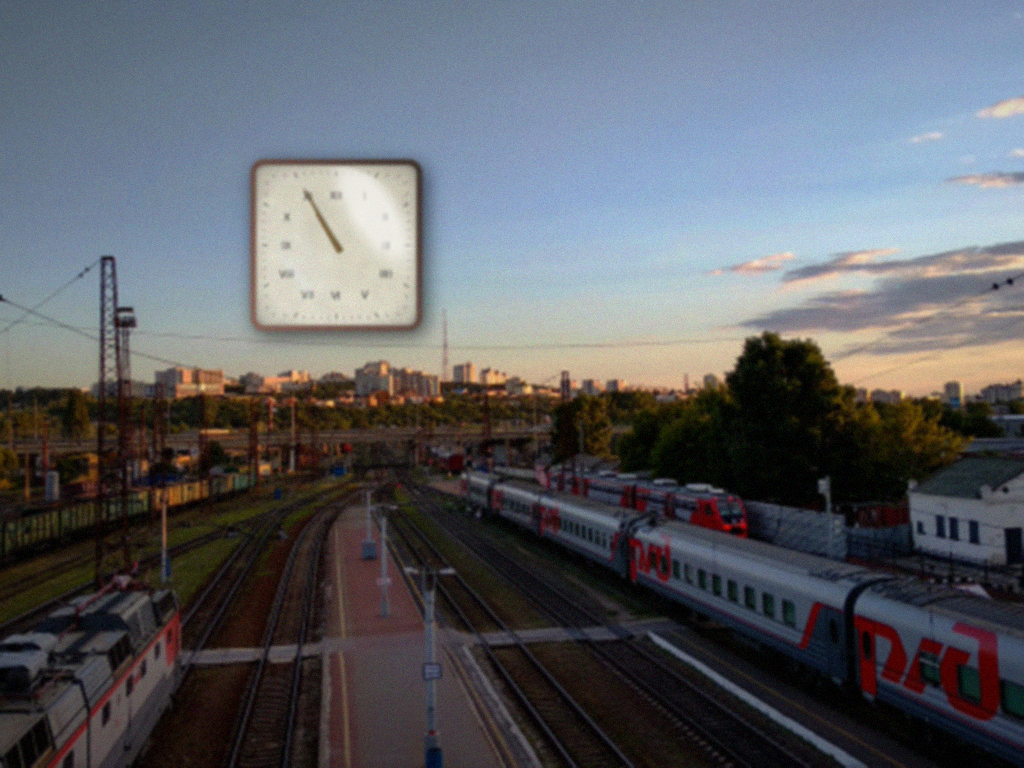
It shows 10.55
